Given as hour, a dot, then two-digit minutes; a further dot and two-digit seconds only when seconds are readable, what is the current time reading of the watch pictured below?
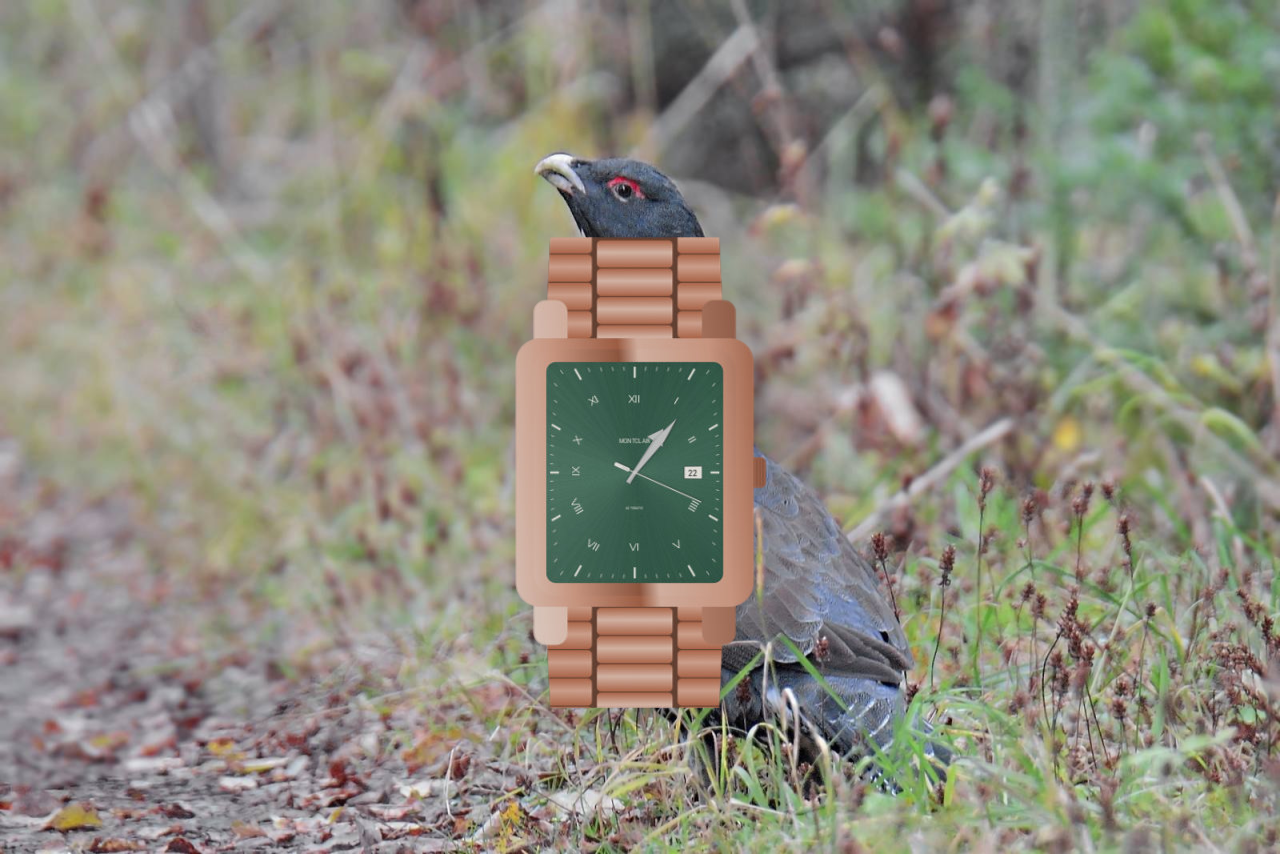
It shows 1.06.19
